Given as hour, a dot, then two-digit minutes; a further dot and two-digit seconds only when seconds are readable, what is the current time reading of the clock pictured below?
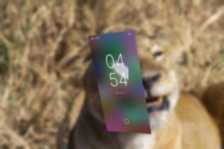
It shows 4.54
